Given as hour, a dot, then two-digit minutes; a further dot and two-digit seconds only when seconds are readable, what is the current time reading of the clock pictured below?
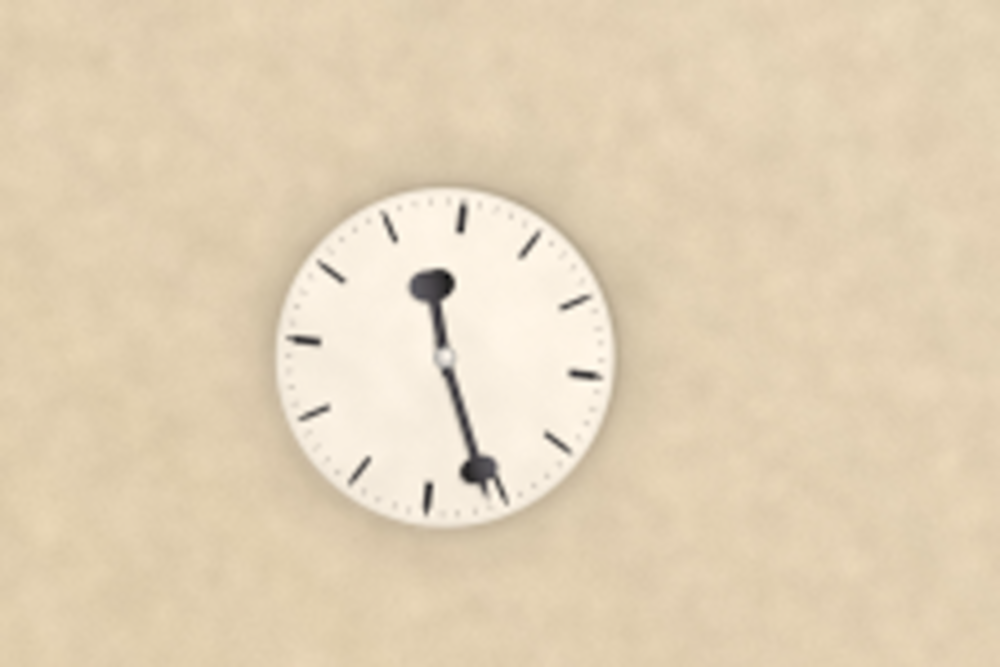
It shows 11.26
